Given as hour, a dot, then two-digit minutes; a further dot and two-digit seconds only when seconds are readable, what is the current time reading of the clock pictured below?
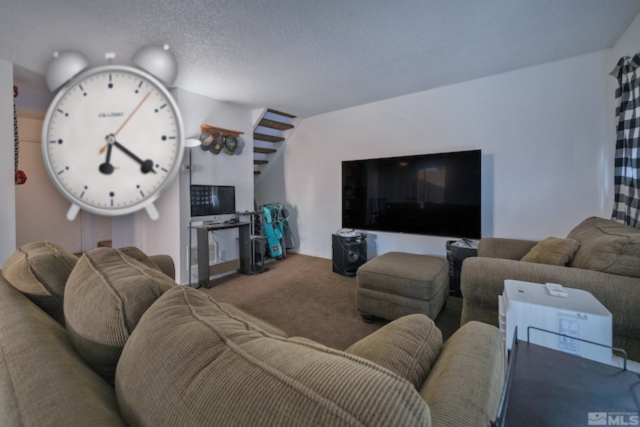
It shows 6.21.07
